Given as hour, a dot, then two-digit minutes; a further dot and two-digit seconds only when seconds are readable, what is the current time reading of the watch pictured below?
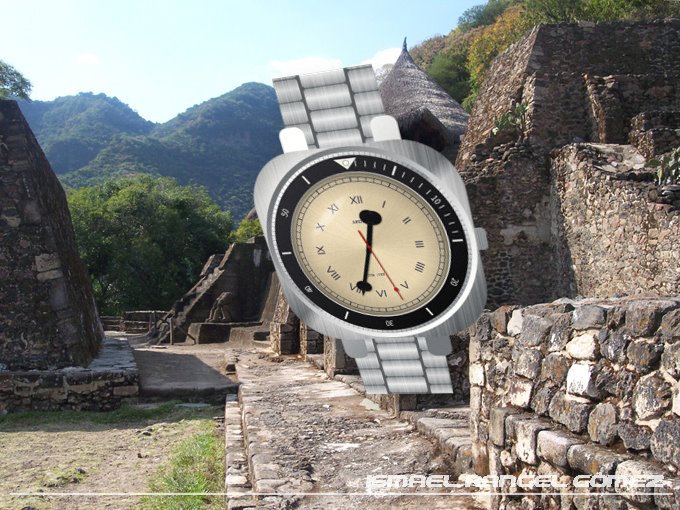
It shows 12.33.27
